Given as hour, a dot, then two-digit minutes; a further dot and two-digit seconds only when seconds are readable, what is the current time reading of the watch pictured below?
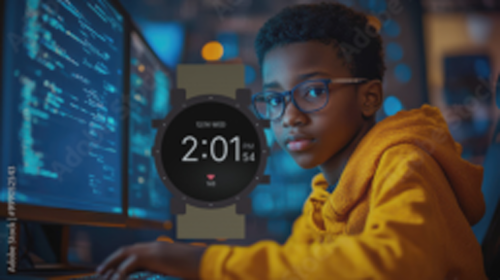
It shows 2.01
